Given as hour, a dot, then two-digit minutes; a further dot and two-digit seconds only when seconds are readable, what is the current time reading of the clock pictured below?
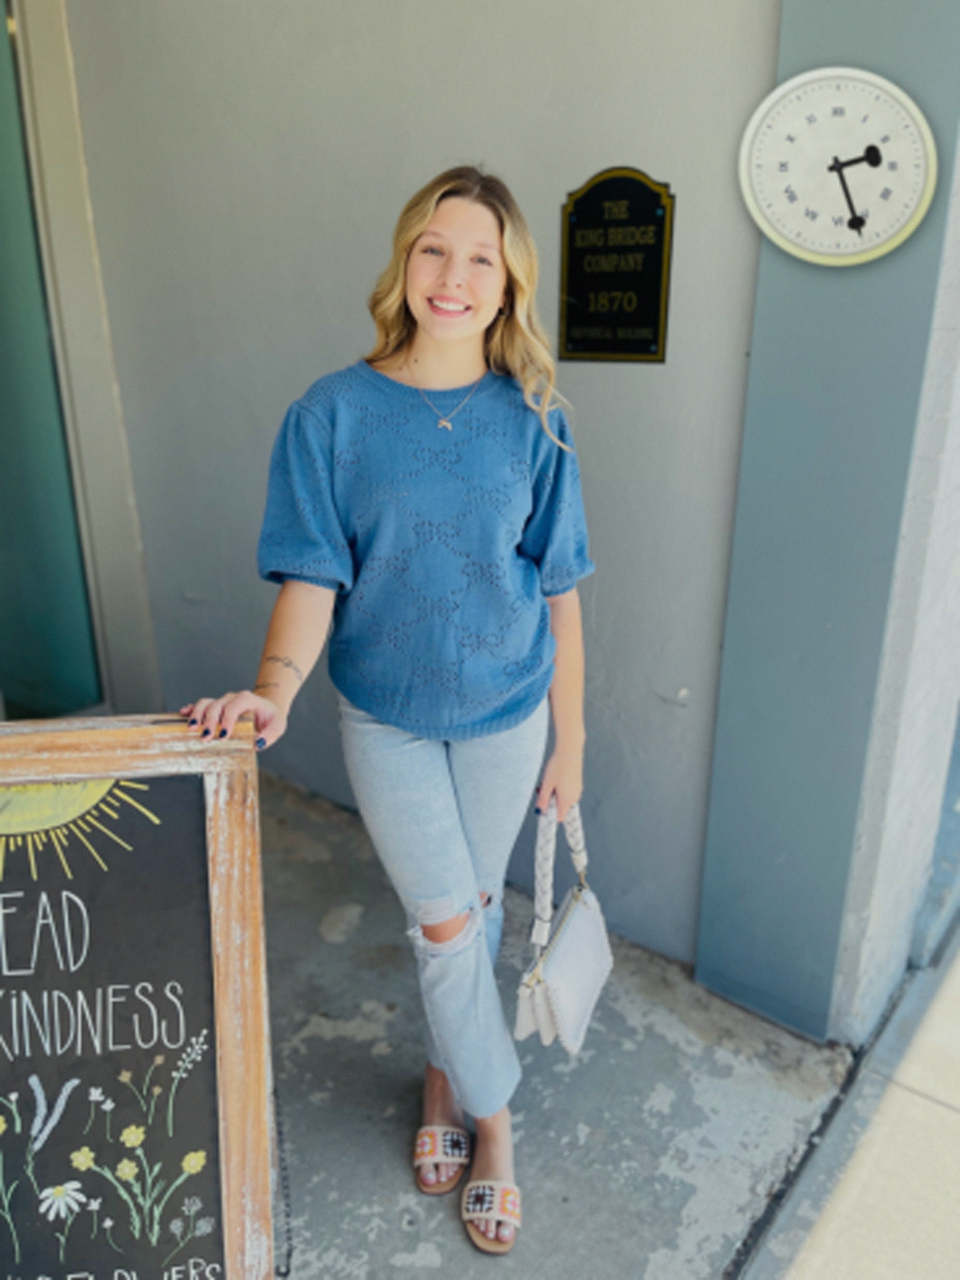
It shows 2.27
